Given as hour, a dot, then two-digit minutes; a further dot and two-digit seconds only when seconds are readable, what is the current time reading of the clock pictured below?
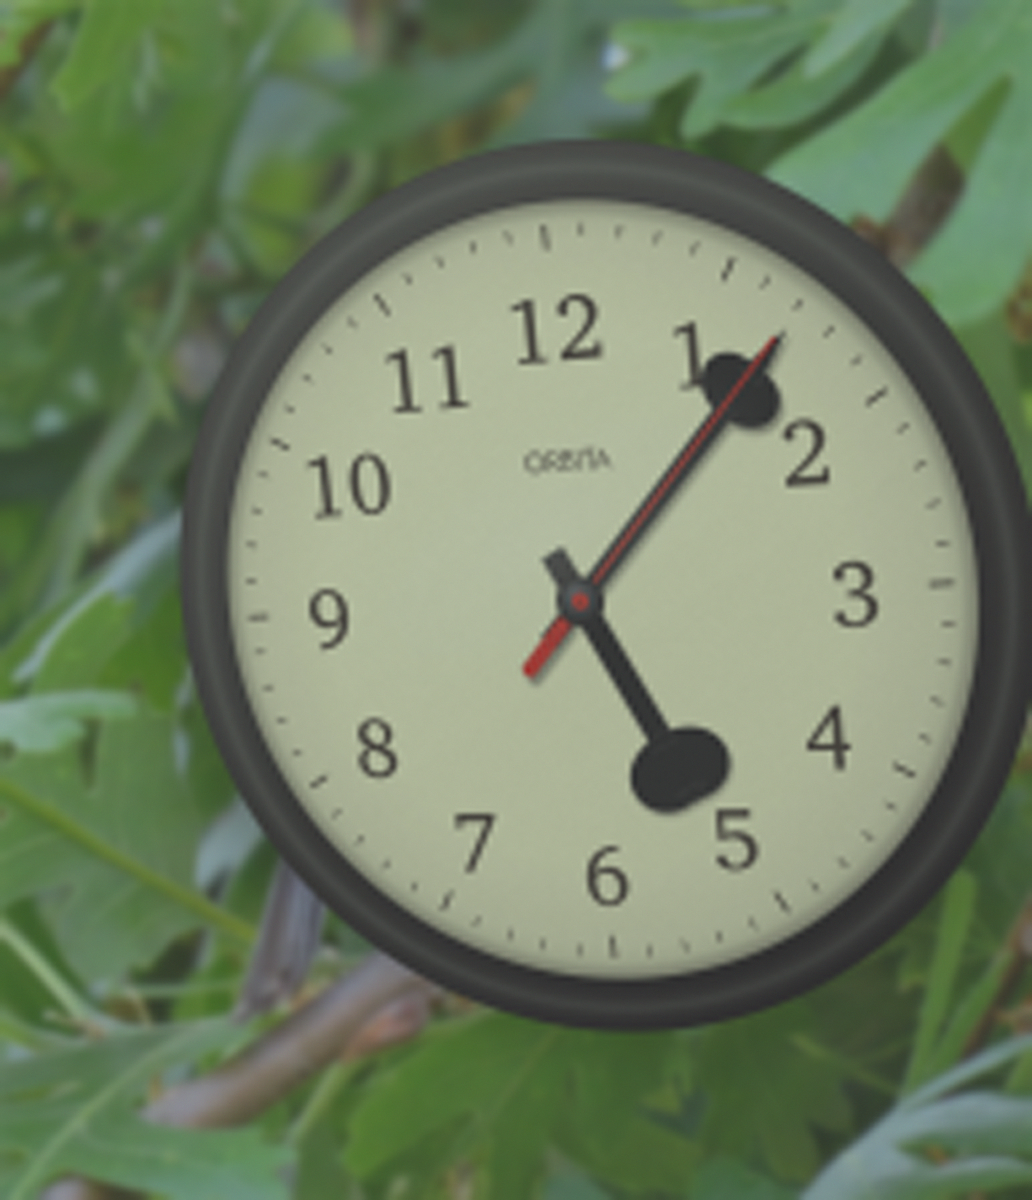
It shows 5.07.07
